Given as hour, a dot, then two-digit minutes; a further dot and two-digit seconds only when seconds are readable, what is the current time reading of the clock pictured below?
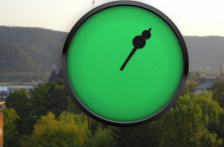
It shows 1.06
